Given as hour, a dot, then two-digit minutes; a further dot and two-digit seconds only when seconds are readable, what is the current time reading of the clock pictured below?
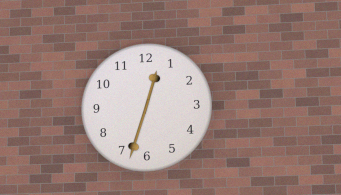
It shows 12.33
